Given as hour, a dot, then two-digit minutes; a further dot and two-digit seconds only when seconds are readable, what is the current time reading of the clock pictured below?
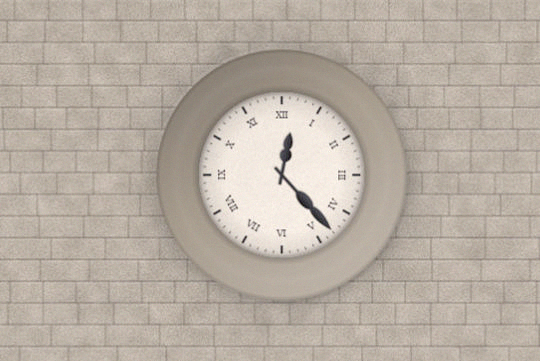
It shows 12.23
